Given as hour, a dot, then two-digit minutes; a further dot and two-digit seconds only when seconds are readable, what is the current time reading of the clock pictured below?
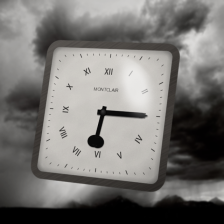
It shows 6.15
